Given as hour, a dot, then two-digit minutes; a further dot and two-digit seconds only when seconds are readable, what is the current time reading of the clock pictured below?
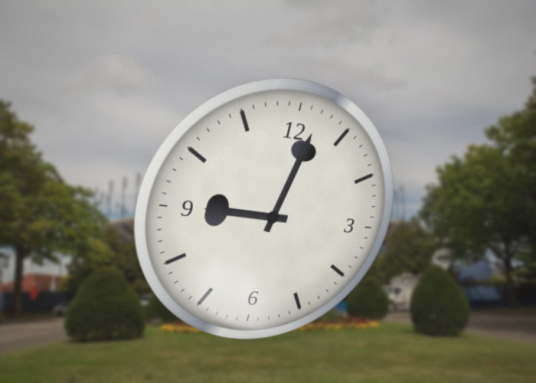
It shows 9.02
